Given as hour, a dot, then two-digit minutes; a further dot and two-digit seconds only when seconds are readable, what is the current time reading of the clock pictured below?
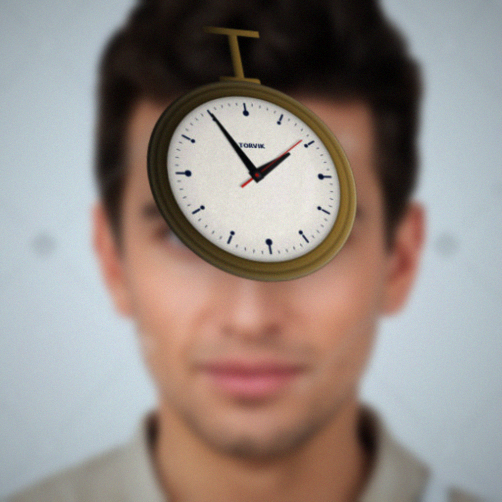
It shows 1.55.09
